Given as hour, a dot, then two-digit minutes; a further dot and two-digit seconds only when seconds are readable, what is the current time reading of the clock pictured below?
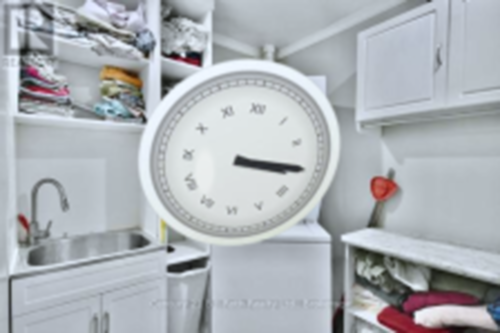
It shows 3.15
